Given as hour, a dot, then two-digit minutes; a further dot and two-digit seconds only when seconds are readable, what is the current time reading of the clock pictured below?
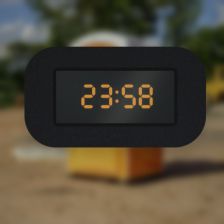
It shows 23.58
